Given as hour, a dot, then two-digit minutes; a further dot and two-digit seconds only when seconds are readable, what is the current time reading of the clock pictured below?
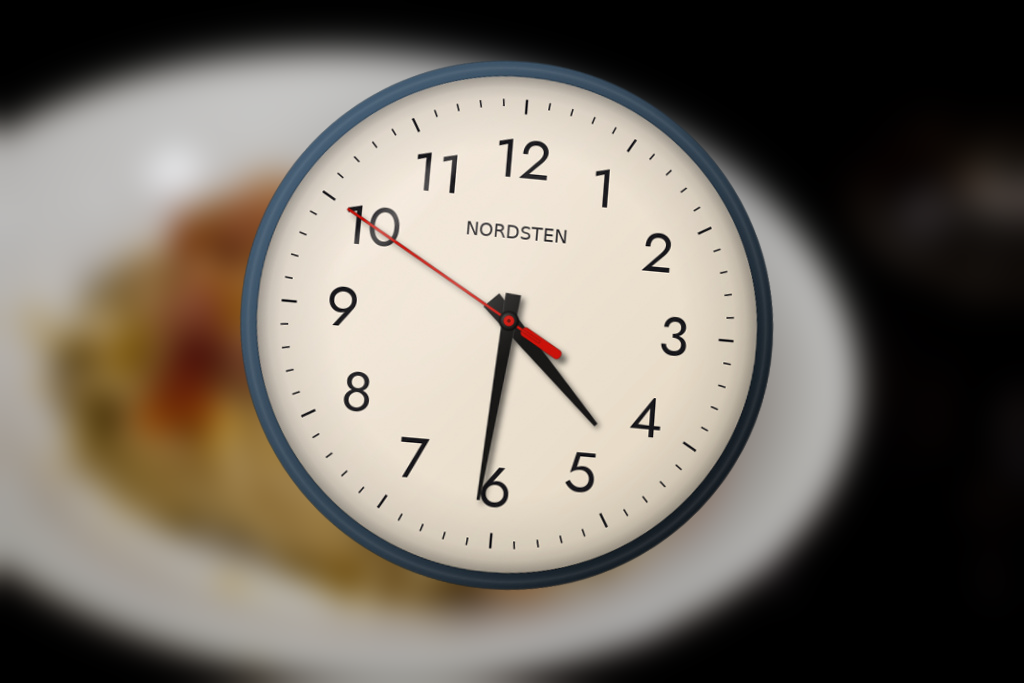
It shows 4.30.50
